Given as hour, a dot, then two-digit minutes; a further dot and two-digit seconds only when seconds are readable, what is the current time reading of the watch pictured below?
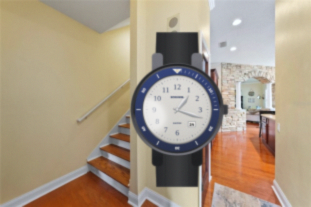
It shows 1.18
